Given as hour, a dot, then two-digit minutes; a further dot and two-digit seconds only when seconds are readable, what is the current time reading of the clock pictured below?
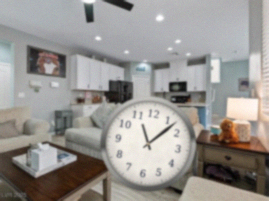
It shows 11.07
